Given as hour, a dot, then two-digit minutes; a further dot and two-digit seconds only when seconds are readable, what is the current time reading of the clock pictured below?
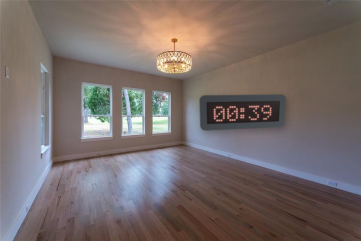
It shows 0.39
